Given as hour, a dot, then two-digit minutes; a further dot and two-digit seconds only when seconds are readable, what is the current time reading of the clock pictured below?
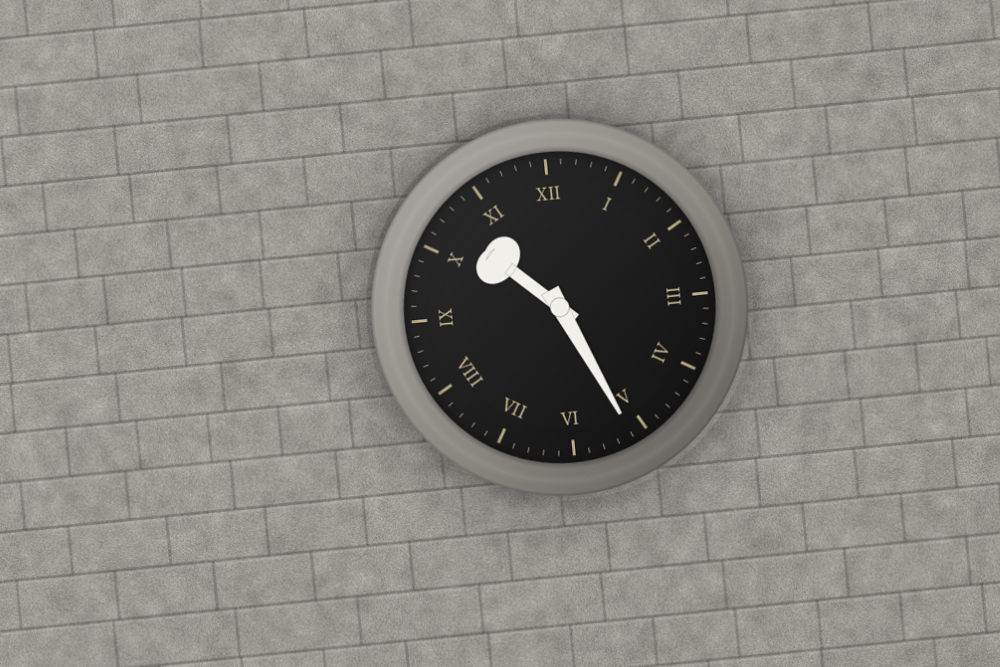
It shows 10.26
